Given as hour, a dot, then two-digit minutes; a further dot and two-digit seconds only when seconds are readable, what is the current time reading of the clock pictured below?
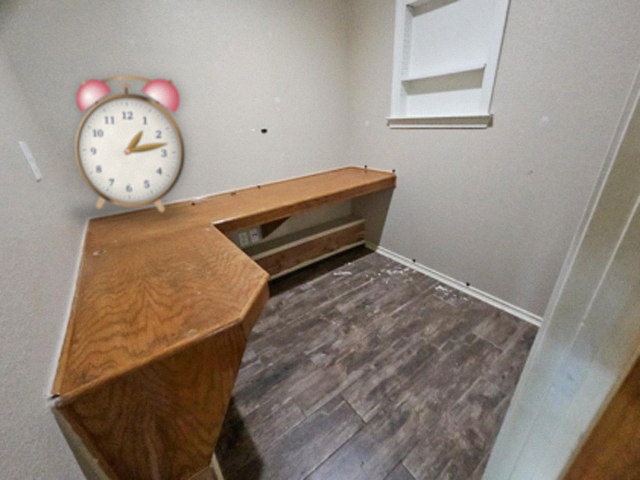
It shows 1.13
